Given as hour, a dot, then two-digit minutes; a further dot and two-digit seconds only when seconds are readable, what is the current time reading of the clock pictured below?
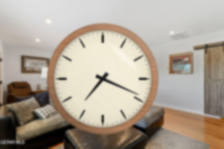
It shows 7.19
